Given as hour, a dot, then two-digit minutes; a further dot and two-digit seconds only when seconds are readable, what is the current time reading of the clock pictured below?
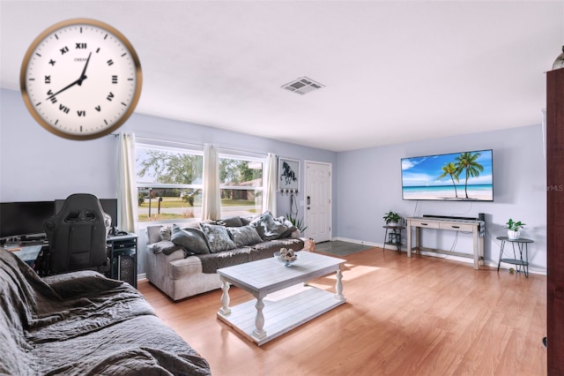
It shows 12.40
